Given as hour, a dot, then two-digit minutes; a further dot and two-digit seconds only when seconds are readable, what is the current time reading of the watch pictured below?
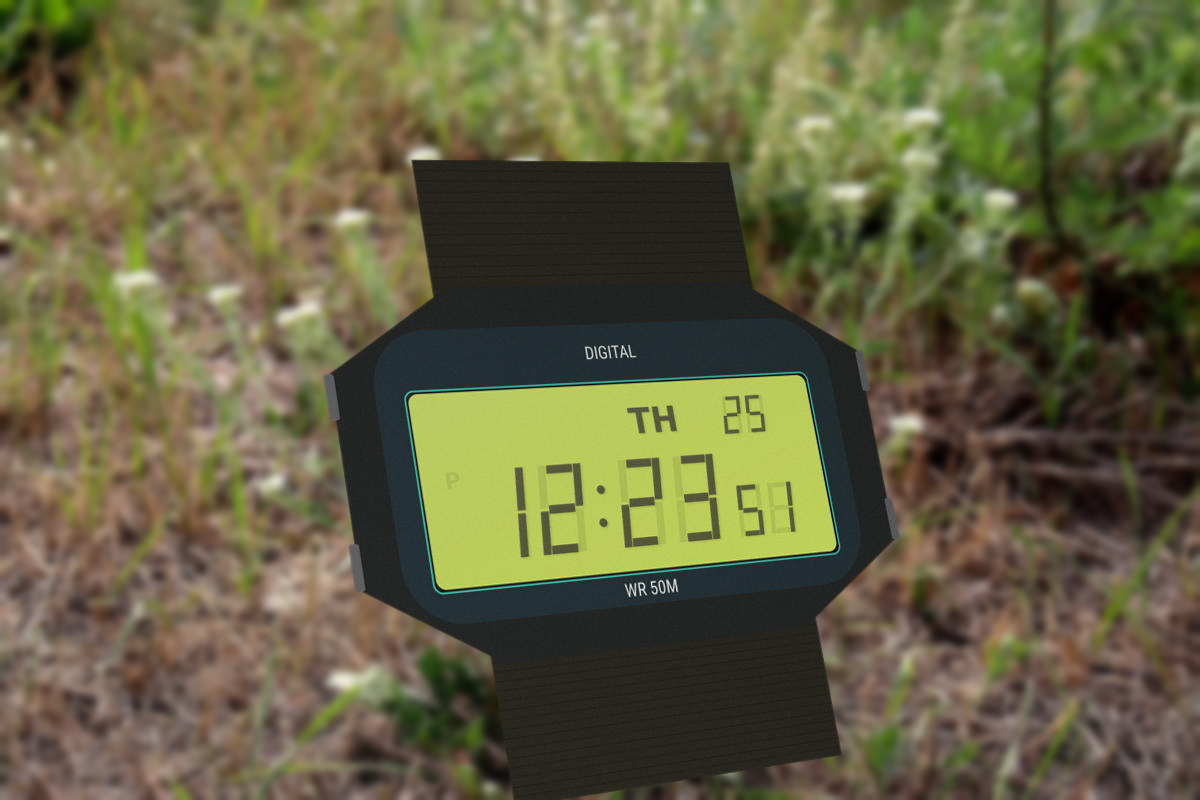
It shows 12.23.51
